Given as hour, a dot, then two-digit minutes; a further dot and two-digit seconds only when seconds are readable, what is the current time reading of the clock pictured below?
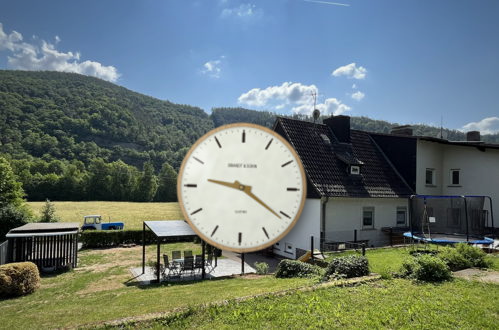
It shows 9.21
